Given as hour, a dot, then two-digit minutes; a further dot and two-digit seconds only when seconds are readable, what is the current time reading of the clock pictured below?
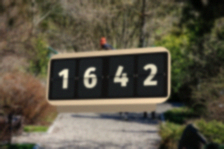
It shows 16.42
